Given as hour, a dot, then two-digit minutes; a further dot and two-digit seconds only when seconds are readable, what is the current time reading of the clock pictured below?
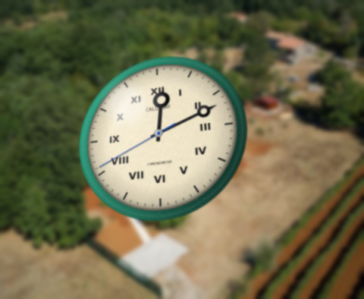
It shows 12.11.41
